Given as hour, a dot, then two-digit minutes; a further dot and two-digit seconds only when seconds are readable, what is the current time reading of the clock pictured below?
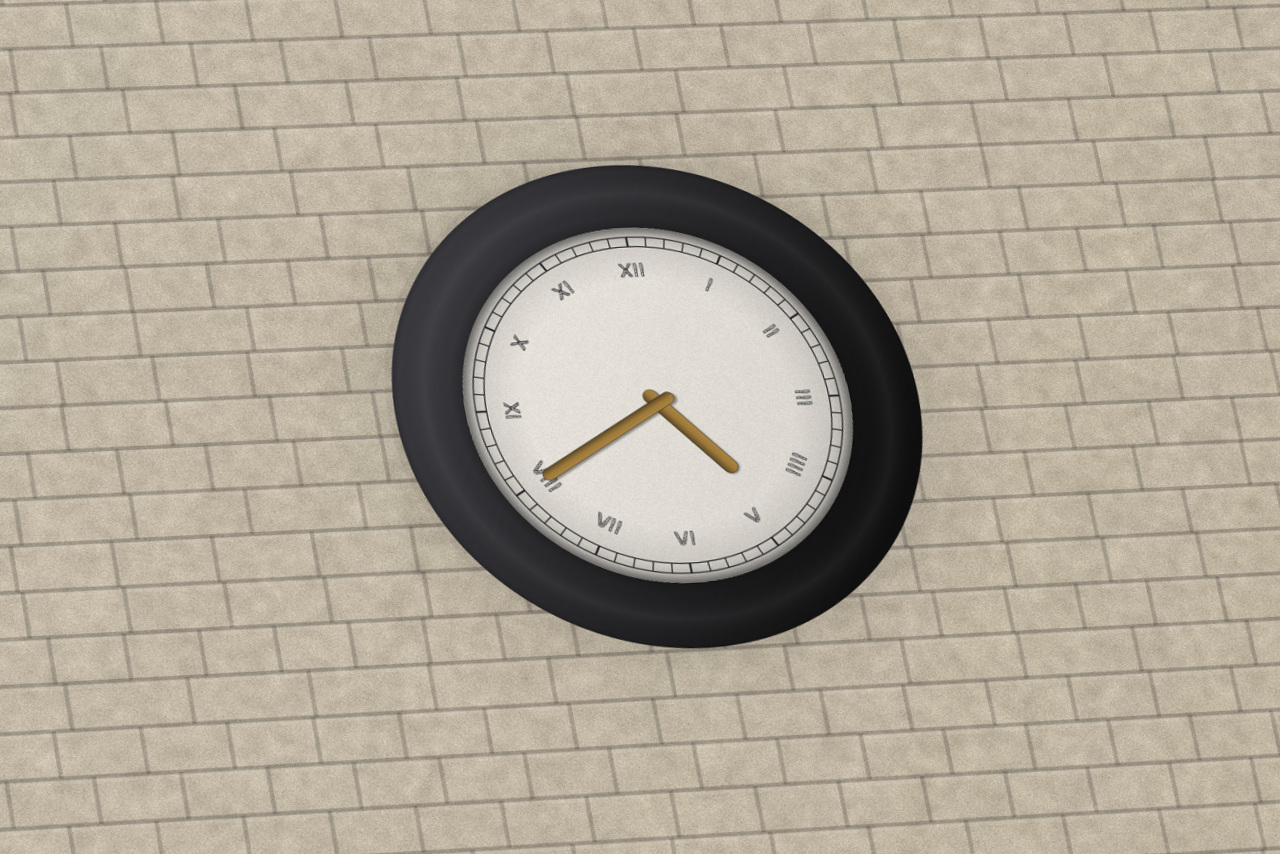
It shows 4.40
